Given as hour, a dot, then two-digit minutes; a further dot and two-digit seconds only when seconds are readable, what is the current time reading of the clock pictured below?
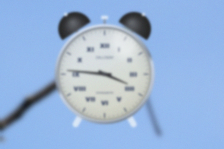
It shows 3.46
